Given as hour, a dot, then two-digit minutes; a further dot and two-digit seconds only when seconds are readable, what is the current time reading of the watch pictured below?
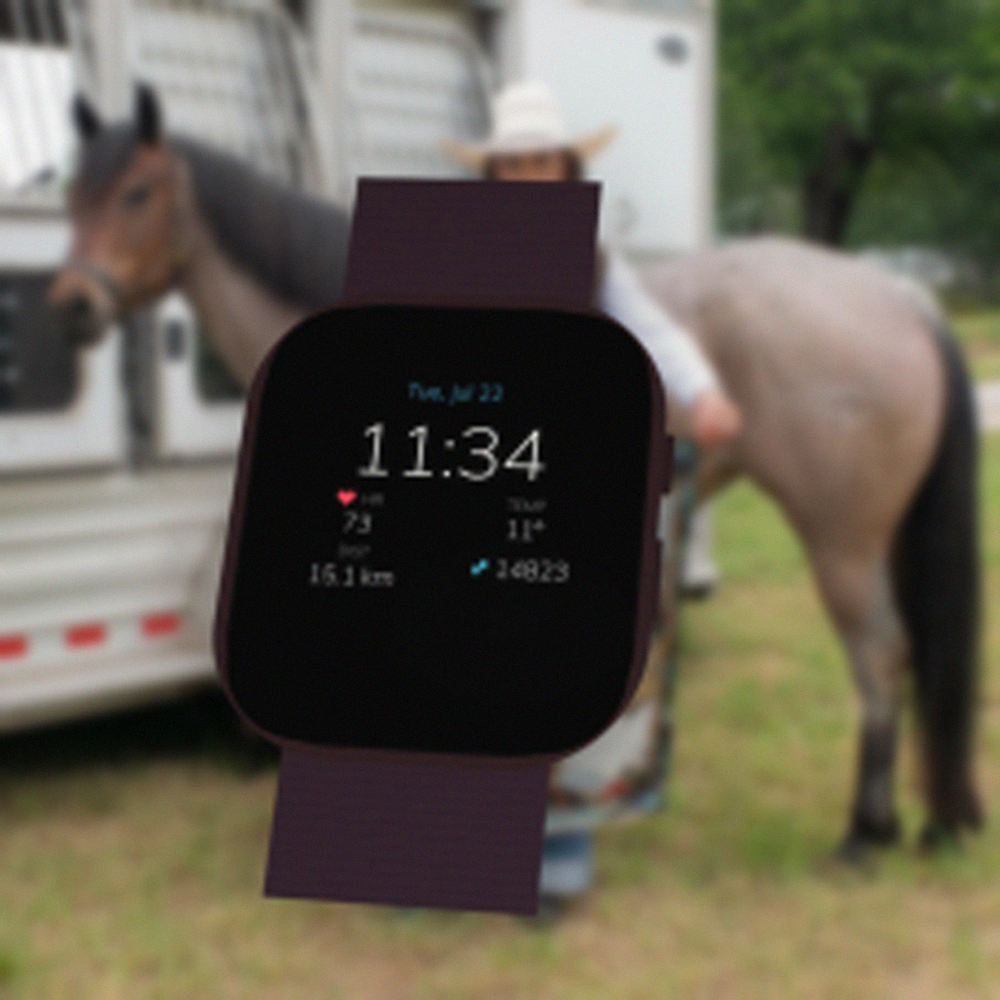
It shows 11.34
